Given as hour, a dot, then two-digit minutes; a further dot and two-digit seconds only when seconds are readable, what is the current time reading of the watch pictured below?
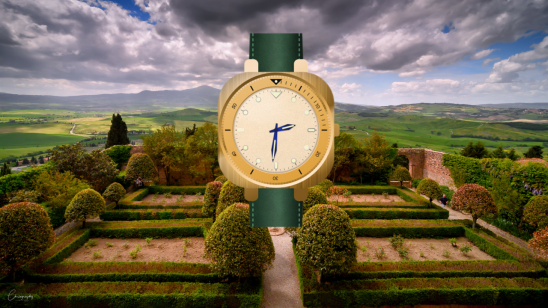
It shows 2.31
